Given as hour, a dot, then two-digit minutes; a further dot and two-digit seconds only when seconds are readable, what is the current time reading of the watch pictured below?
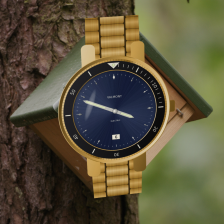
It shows 3.49
